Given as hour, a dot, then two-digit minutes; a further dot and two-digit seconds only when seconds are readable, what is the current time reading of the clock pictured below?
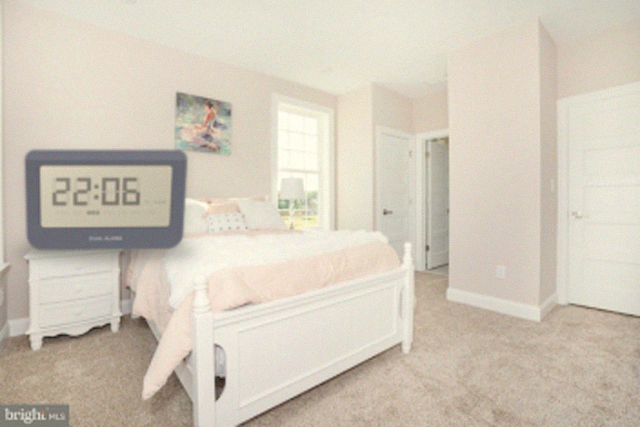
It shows 22.06
